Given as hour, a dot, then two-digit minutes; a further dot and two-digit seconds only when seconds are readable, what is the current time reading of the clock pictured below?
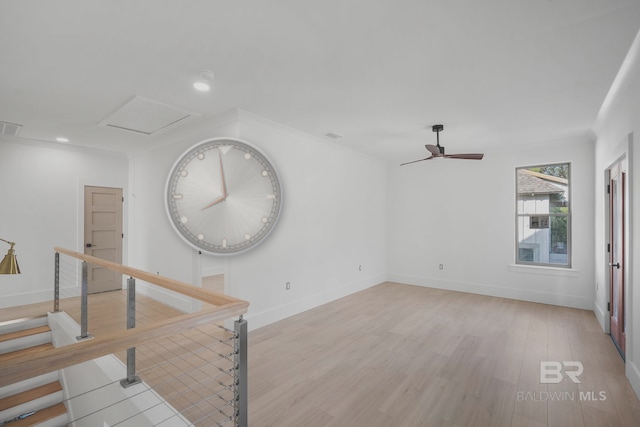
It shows 7.59
